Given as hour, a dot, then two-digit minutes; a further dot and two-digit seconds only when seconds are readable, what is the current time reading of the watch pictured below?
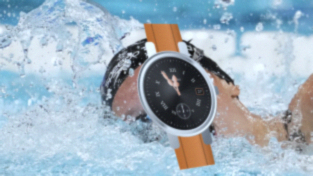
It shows 11.55
